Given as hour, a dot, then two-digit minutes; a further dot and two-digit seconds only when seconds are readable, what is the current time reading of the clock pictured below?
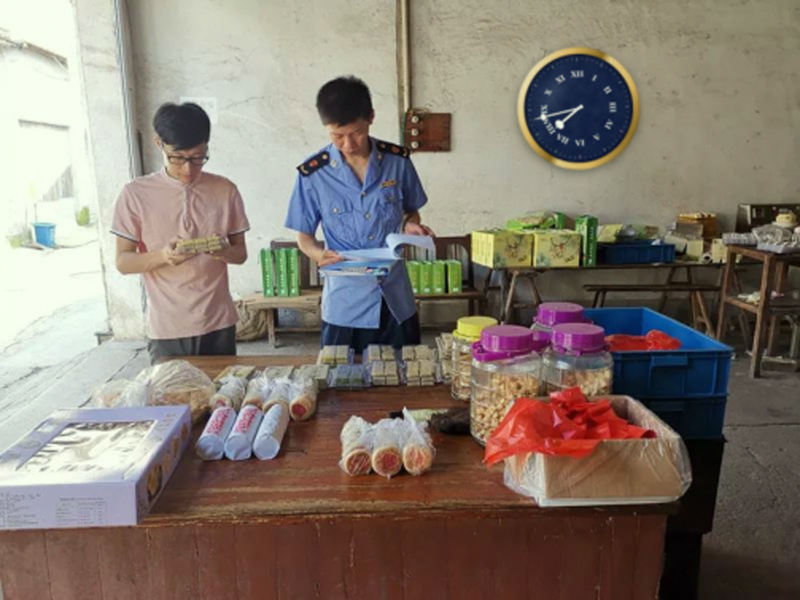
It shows 7.43
